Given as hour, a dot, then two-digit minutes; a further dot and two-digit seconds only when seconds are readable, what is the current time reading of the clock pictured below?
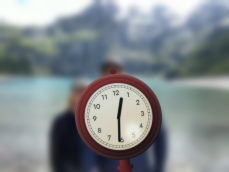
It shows 12.31
